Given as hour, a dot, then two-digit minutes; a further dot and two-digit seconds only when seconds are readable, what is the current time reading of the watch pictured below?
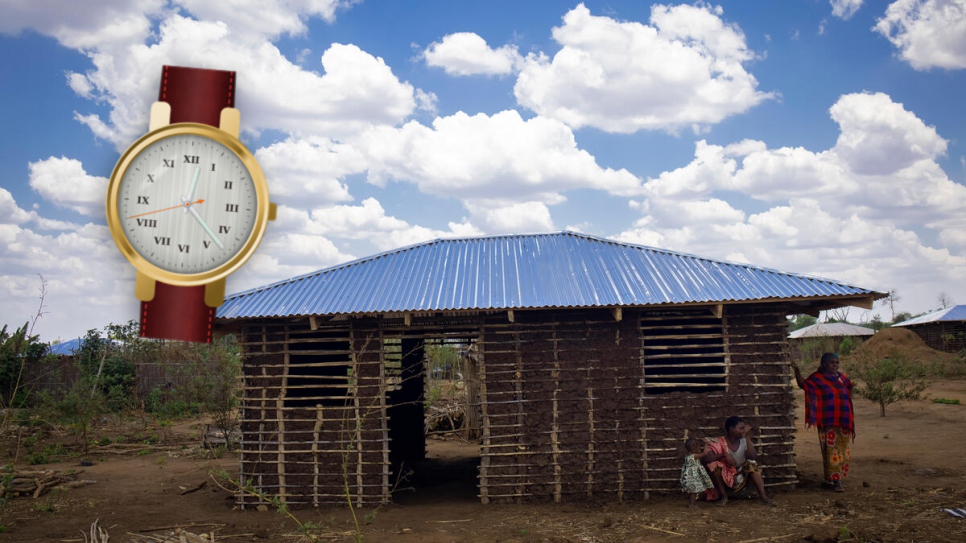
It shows 12.22.42
